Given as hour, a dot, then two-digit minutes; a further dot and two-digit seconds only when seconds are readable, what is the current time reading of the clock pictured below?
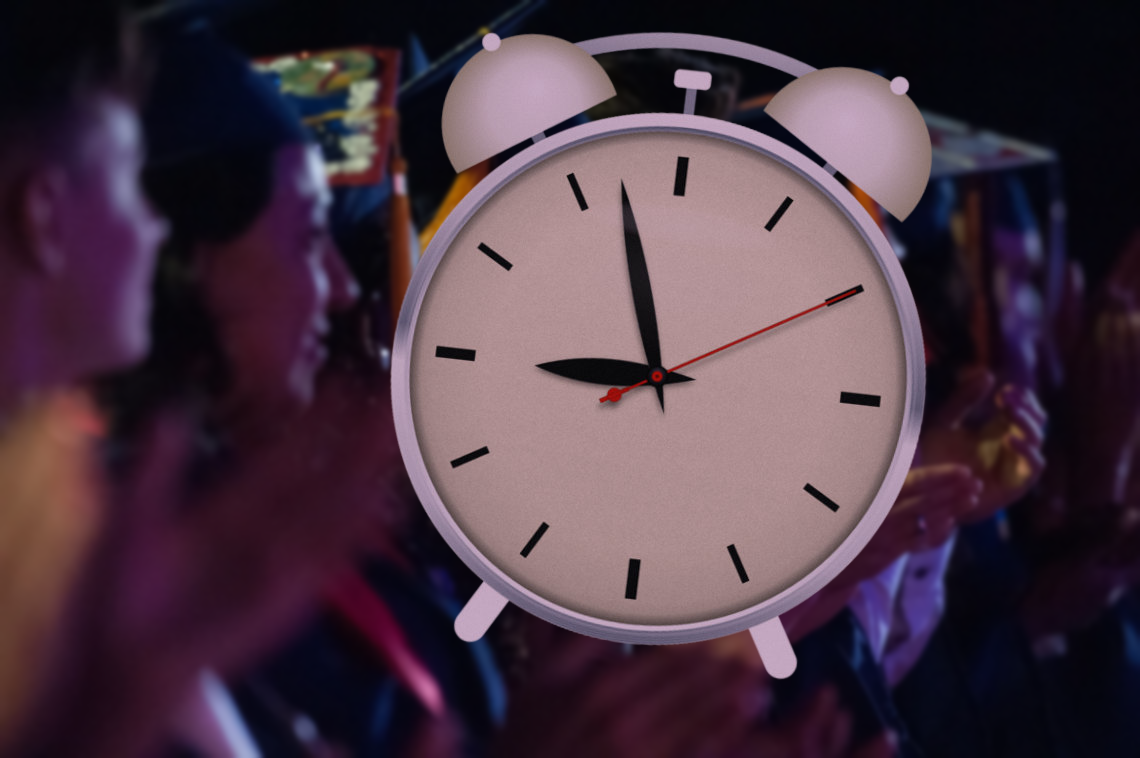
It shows 8.57.10
